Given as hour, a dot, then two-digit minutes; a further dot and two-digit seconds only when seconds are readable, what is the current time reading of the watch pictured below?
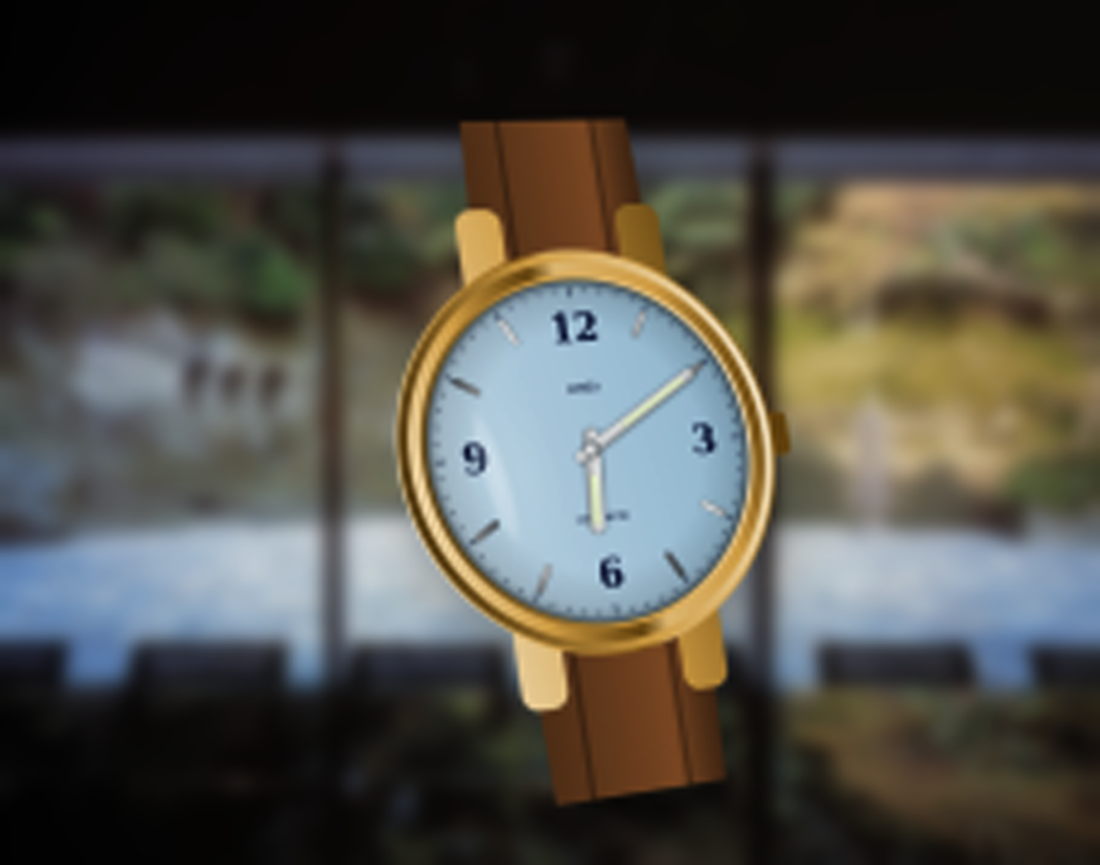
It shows 6.10
